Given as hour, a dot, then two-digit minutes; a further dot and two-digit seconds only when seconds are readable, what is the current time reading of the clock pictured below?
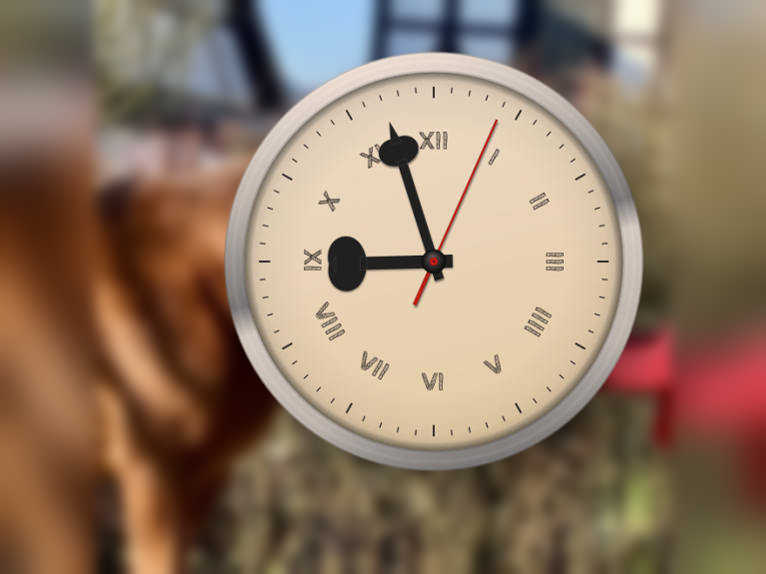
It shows 8.57.04
